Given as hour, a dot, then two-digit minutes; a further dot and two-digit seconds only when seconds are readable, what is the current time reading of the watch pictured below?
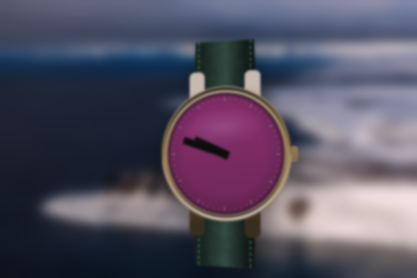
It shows 9.48
